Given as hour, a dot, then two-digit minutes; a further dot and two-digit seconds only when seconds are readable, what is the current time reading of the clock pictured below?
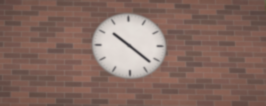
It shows 10.22
